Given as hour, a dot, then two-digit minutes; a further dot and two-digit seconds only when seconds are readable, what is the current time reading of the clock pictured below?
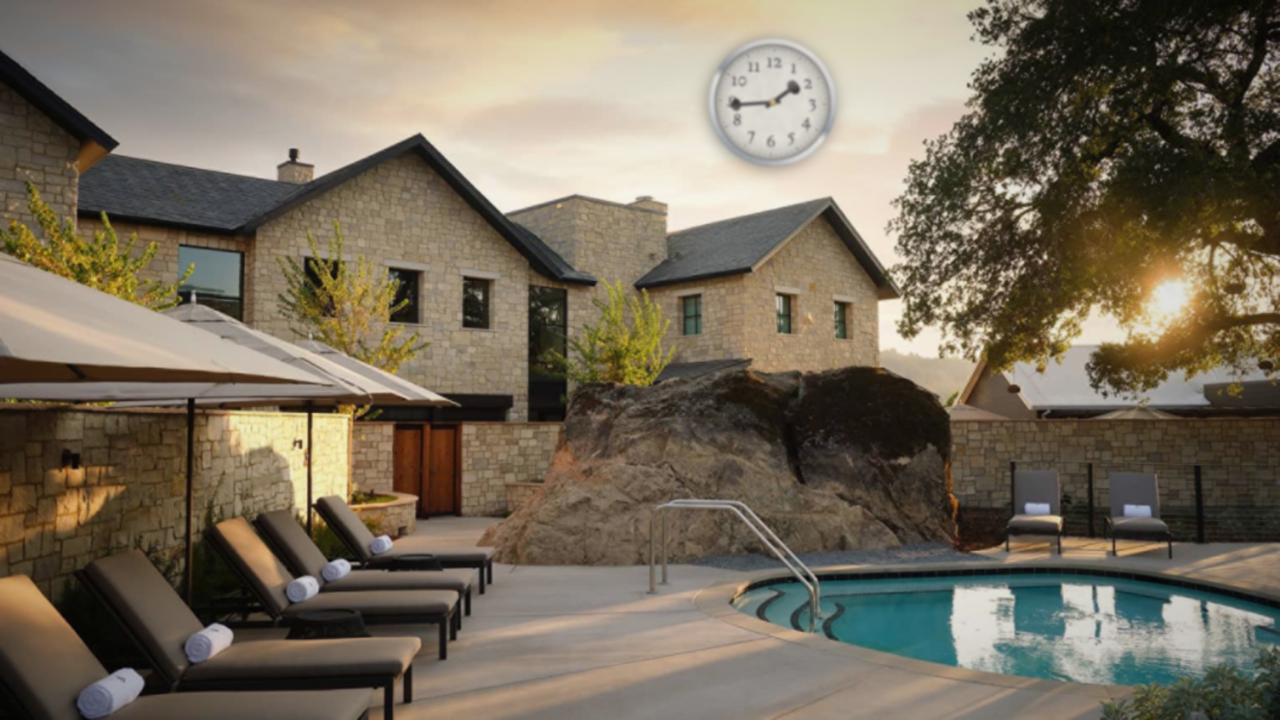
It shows 1.44
